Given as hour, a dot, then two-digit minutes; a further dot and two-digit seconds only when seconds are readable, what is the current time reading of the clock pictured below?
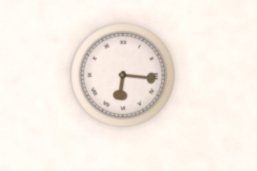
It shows 6.16
